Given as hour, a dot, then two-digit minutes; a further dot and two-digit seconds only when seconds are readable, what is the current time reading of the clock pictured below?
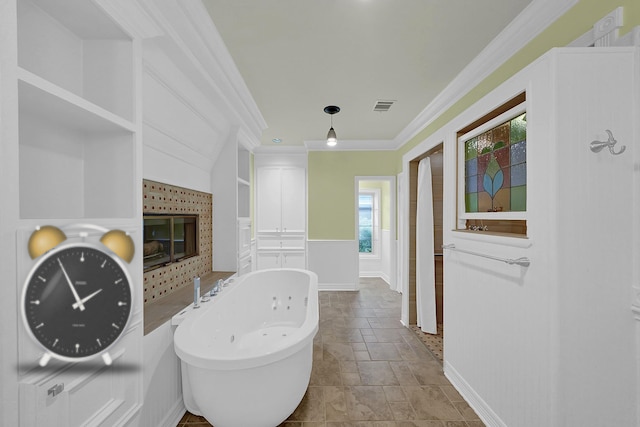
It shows 1.55
